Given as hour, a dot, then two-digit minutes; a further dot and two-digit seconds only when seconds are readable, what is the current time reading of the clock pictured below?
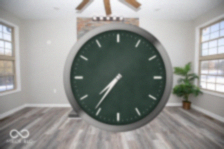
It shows 7.36
